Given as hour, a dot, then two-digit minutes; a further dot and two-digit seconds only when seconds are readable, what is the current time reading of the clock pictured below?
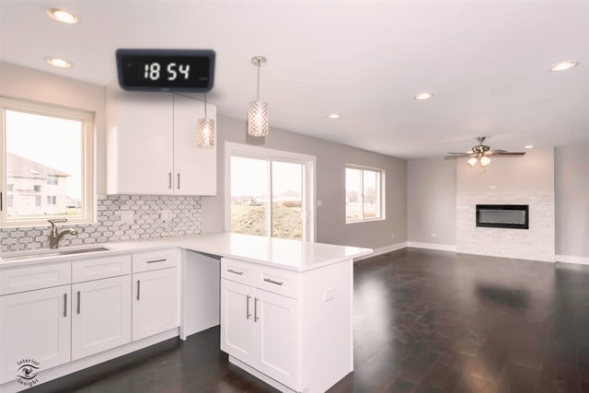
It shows 18.54
